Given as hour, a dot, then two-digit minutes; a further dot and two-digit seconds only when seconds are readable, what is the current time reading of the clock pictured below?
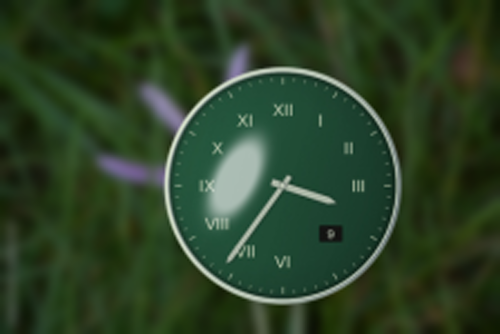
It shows 3.36
